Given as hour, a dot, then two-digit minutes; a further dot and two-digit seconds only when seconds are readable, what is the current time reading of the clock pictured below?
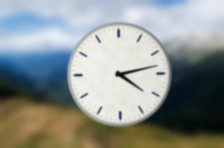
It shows 4.13
